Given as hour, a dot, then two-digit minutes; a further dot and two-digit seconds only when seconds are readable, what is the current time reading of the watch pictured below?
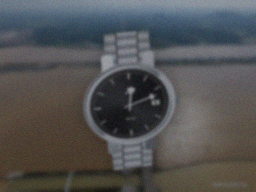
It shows 12.12
